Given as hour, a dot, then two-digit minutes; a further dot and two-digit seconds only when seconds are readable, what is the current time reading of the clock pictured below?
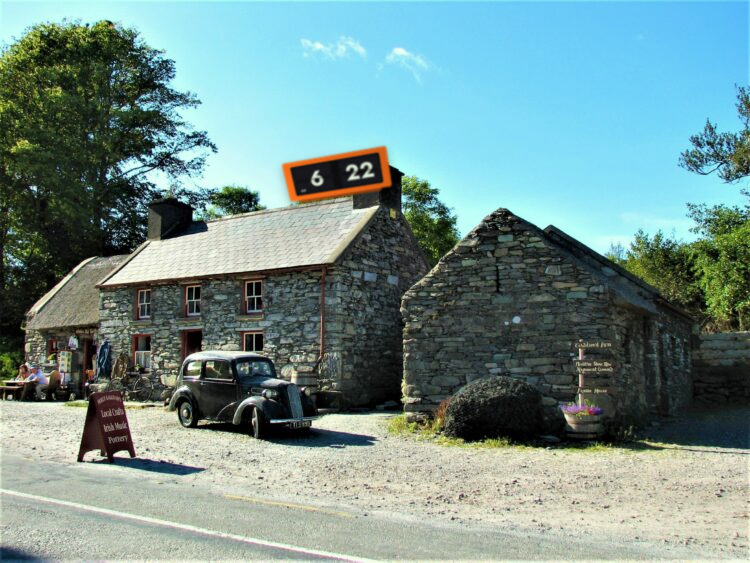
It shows 6.22
